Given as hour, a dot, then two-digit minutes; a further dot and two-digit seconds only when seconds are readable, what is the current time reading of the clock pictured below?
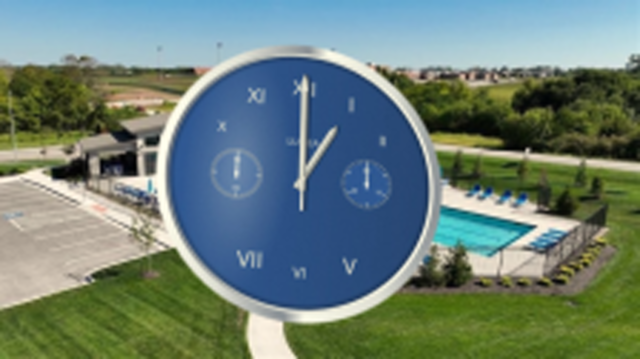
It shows 1.00
